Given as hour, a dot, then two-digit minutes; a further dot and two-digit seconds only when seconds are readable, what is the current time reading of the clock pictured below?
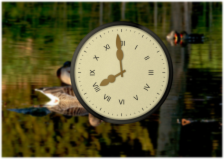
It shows 7.59
